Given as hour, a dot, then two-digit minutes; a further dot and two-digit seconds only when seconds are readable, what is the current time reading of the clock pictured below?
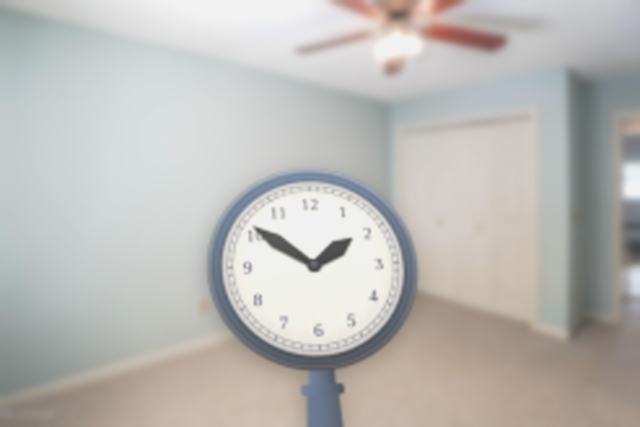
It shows 1.51
